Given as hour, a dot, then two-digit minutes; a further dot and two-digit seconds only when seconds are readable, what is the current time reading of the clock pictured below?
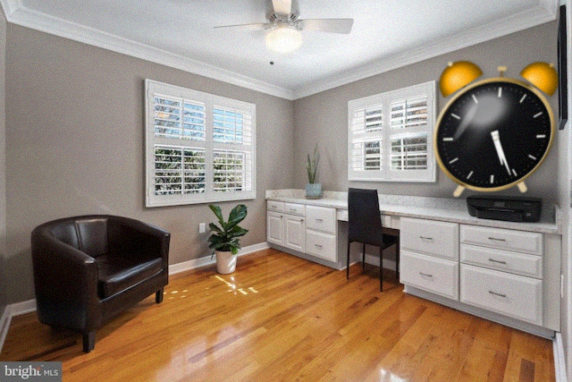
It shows 5.26
